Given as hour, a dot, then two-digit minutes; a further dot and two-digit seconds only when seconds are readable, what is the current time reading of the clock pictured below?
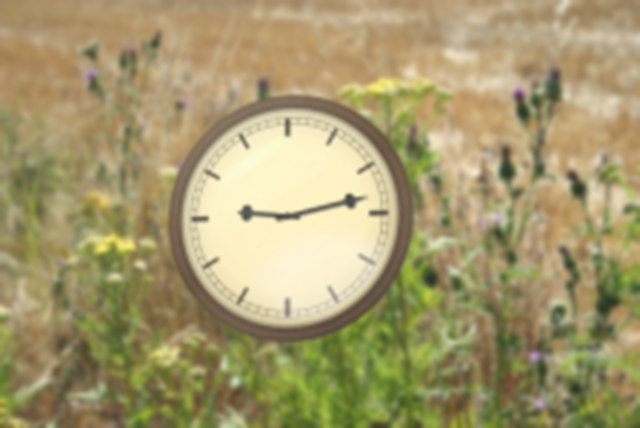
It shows 9.13
